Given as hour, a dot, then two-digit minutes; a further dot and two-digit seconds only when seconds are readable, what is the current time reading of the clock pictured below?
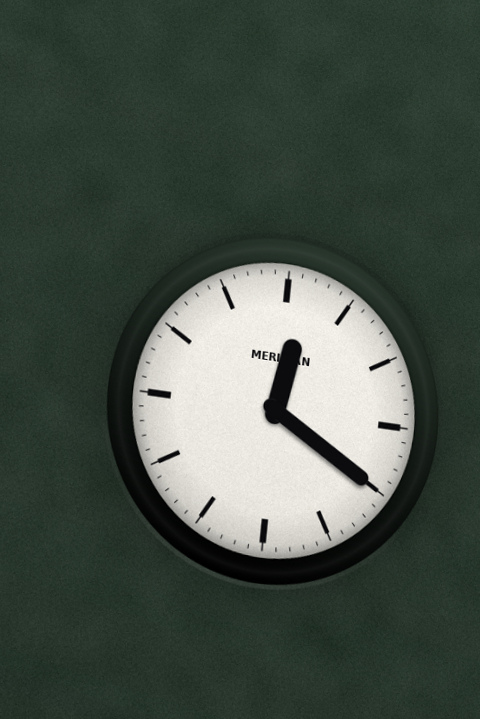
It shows 12.20
